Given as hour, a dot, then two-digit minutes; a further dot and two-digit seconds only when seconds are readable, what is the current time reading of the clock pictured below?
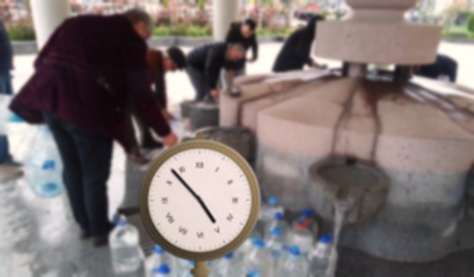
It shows 4.53
